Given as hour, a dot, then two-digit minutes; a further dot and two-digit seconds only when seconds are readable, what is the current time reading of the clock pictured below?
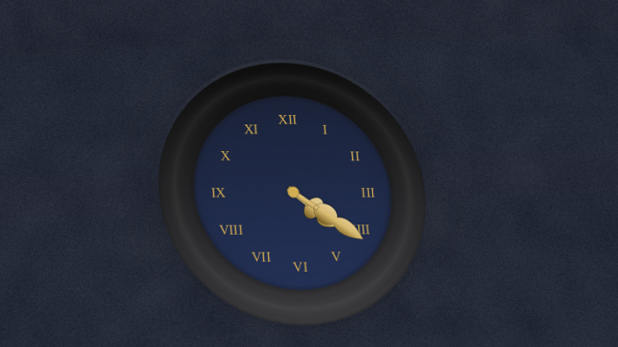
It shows 4.21
